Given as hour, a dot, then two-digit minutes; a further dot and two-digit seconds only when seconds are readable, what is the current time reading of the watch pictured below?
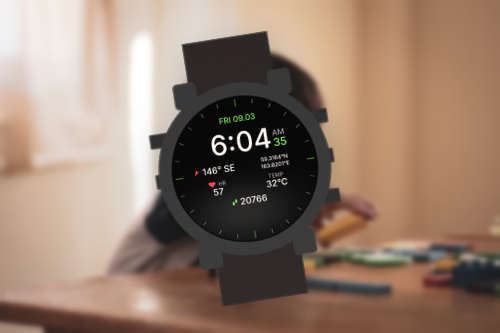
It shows 6.04.35
